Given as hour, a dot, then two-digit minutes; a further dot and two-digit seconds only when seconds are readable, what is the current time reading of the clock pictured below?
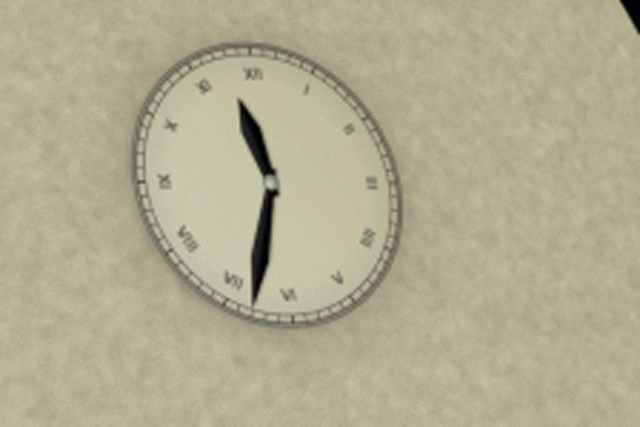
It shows 11.33
